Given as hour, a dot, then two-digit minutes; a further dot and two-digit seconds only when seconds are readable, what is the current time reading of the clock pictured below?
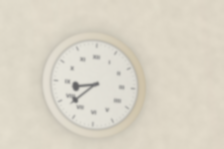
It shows 8.38
